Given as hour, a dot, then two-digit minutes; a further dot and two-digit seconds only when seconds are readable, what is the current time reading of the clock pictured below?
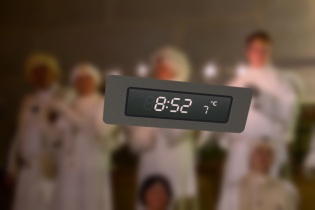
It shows 8.52
